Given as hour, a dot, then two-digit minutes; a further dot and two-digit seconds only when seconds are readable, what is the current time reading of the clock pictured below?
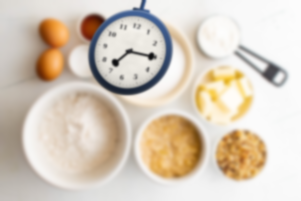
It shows 7.15
